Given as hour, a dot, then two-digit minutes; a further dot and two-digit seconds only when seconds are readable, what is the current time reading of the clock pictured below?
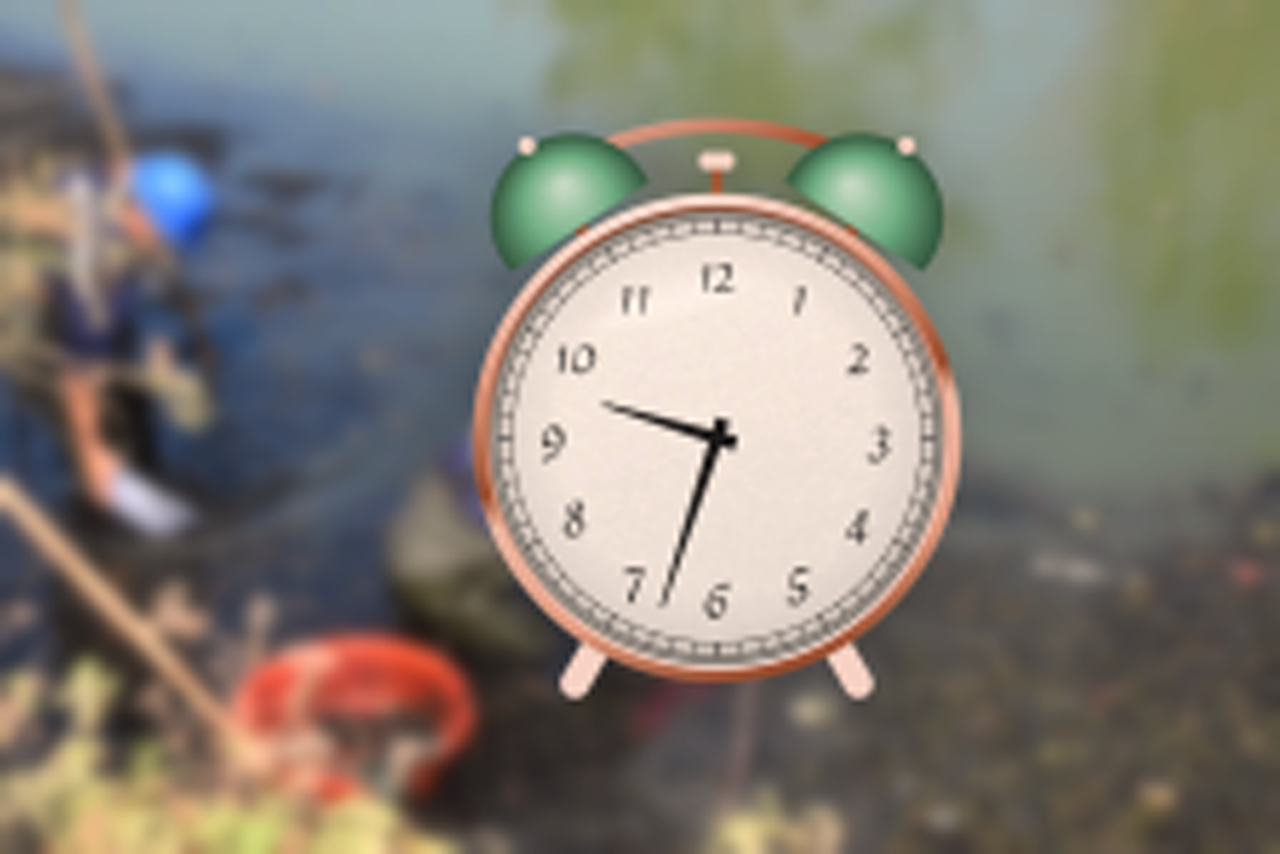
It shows 9.33
